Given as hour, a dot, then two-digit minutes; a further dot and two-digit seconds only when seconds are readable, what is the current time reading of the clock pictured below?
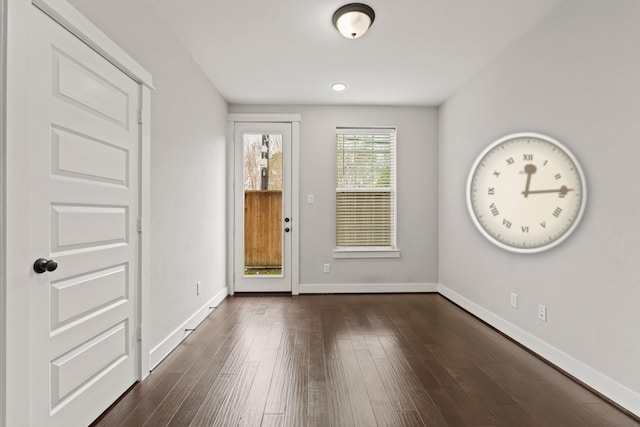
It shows 12.14
